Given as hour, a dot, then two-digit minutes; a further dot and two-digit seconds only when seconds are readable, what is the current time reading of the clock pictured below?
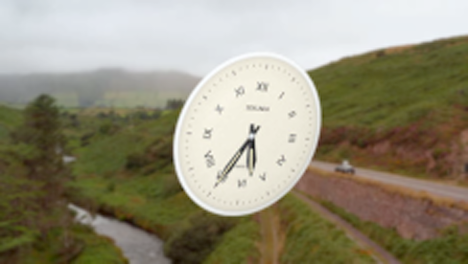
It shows 5.35
